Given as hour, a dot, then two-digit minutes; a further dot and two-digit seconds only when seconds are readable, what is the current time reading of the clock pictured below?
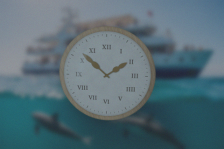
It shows 1.52
